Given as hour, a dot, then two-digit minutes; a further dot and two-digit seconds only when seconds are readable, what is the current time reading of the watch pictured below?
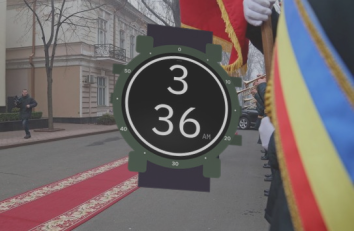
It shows 3.36
